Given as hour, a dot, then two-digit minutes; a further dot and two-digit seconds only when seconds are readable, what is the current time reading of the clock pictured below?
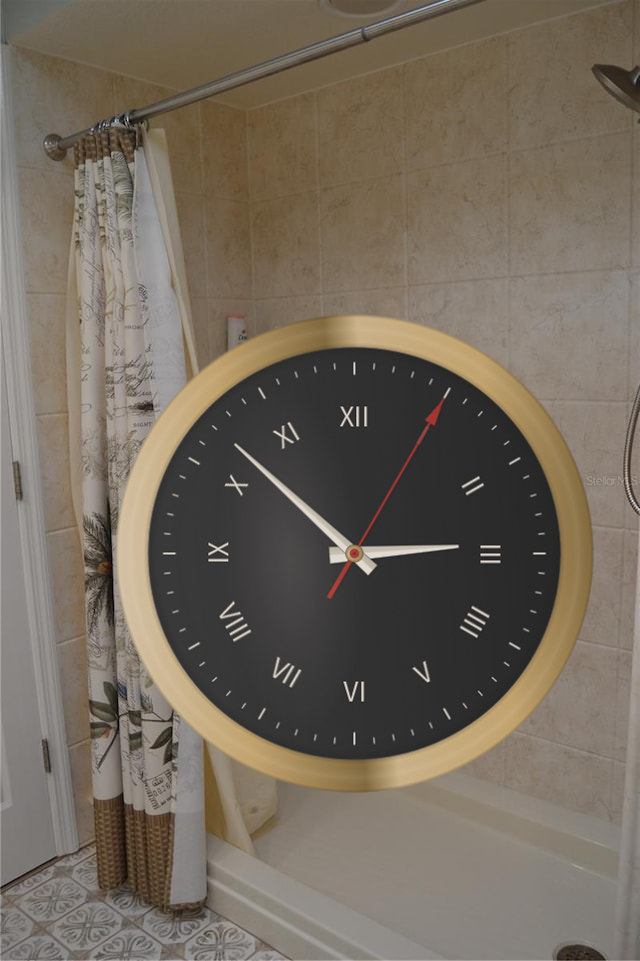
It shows 2.52.05
